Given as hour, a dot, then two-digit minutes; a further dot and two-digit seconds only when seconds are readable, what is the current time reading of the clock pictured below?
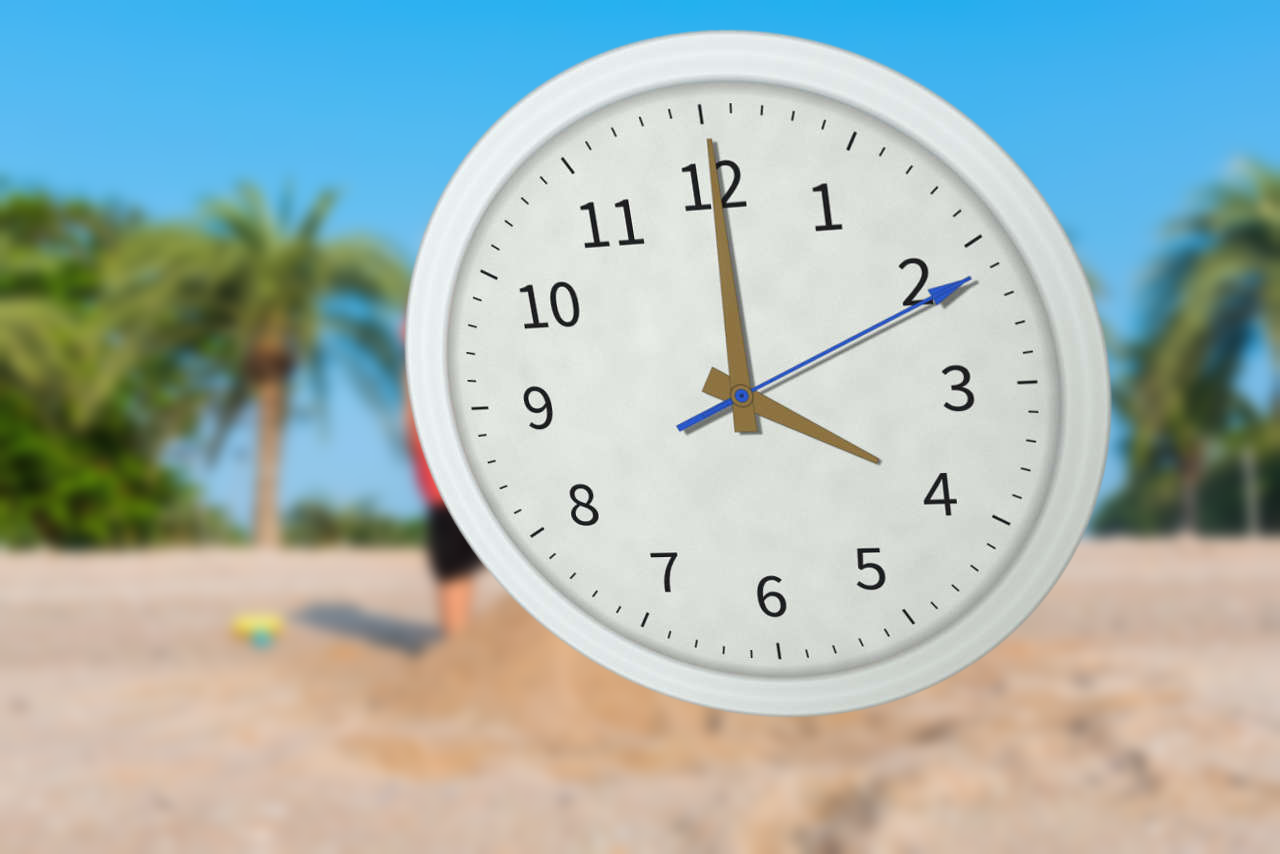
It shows 4.00.11
